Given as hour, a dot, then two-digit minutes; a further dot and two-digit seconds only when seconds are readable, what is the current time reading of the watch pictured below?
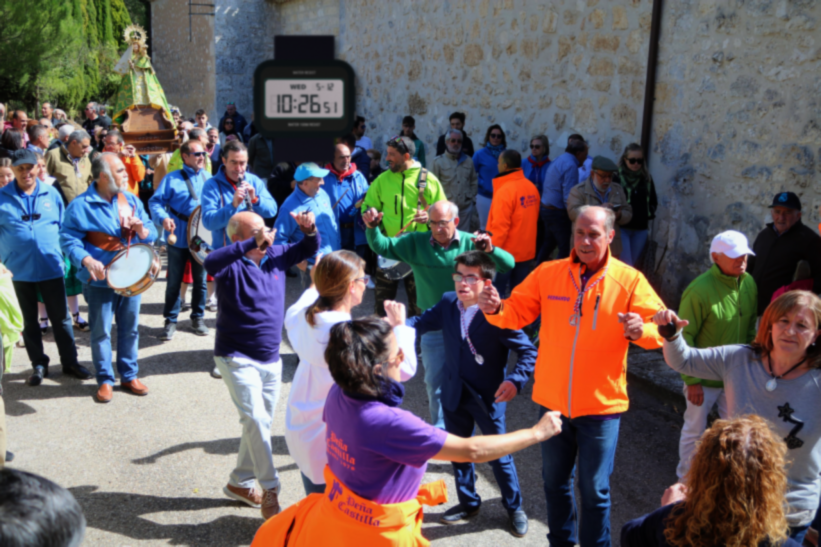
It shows 10.26
